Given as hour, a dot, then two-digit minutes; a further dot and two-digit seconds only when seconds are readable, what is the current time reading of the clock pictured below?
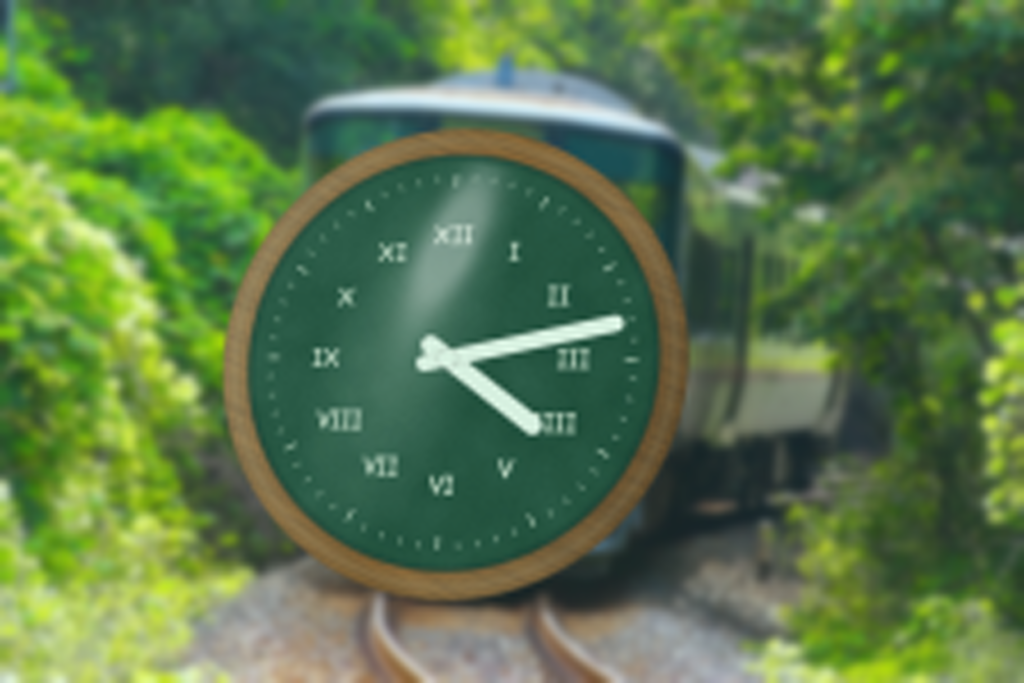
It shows 4.13
